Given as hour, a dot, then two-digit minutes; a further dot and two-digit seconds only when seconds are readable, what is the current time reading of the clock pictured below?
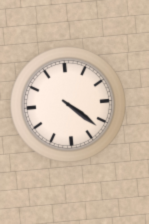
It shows 4.22
